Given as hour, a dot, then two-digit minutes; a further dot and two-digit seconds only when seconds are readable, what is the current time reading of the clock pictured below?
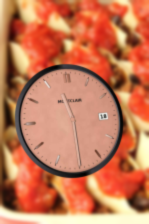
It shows 11.30
